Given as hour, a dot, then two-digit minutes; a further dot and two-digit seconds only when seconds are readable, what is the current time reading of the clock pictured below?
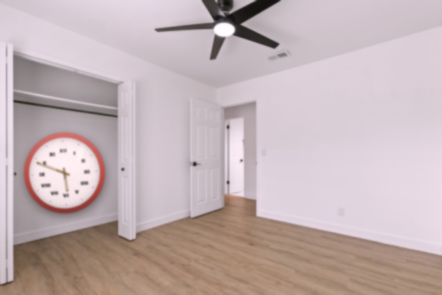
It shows 5.49
